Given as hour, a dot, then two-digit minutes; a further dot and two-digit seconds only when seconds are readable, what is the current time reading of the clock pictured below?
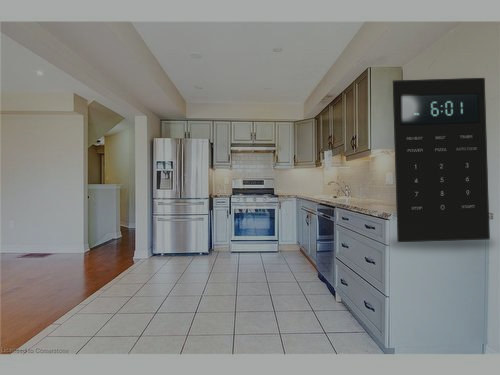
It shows 6.01
